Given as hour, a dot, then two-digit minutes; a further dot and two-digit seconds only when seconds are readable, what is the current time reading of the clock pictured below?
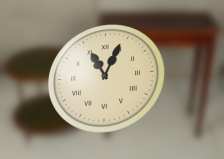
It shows 11.04
